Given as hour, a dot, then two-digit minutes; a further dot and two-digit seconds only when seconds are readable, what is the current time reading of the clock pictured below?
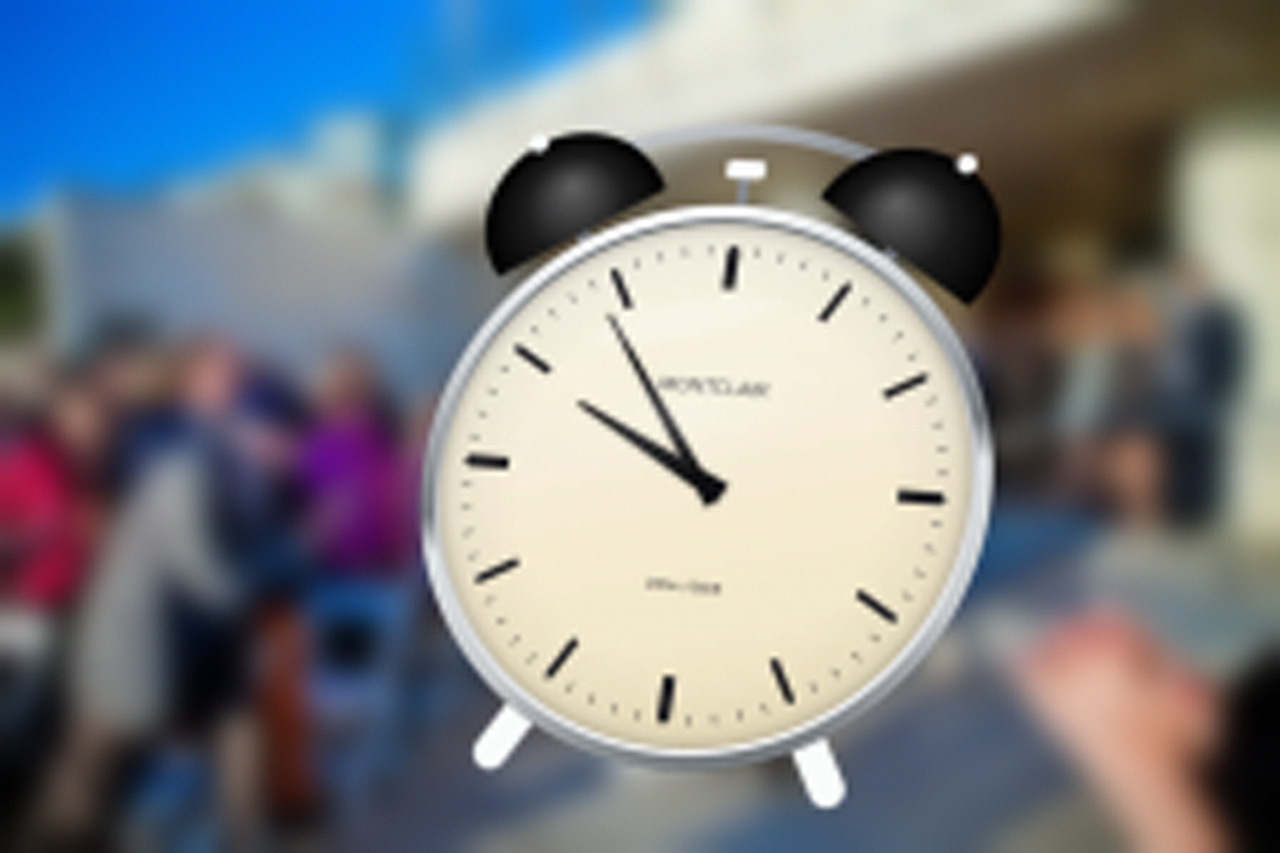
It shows 9.54
